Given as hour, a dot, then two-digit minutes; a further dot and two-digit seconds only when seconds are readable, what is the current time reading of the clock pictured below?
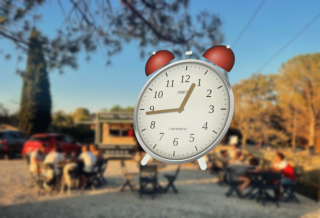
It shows 12.44
